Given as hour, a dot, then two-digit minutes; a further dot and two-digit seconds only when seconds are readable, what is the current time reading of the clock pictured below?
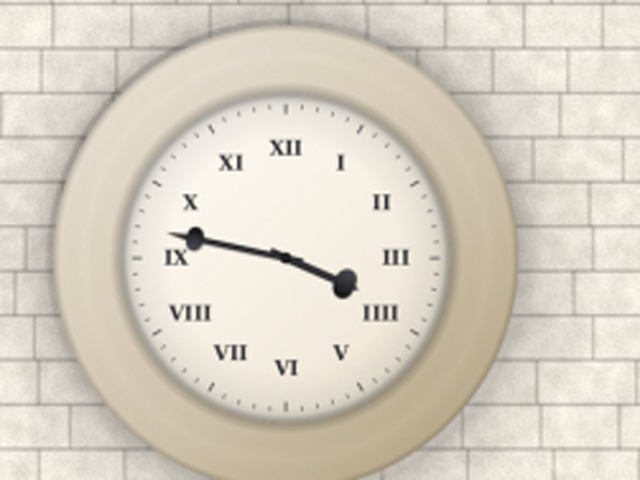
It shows 3.47
